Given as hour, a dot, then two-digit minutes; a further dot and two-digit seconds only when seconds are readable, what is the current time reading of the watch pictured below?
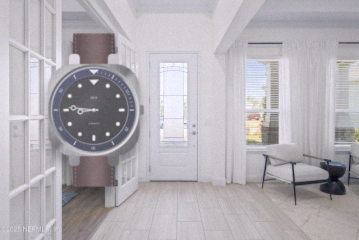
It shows 8.46
